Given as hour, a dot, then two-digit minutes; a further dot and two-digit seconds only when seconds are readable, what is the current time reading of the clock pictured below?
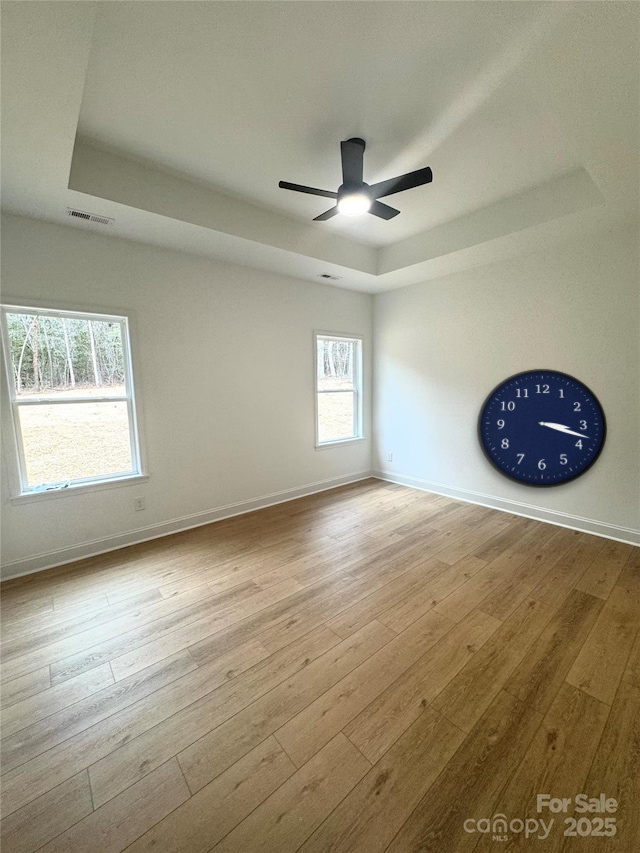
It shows 3.18
